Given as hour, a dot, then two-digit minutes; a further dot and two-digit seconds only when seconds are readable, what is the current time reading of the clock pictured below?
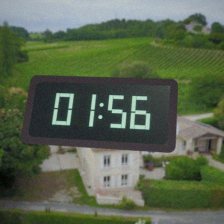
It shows 1.56
